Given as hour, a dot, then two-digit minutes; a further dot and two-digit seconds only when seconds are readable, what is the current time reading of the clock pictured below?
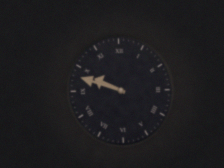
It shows 9.48
